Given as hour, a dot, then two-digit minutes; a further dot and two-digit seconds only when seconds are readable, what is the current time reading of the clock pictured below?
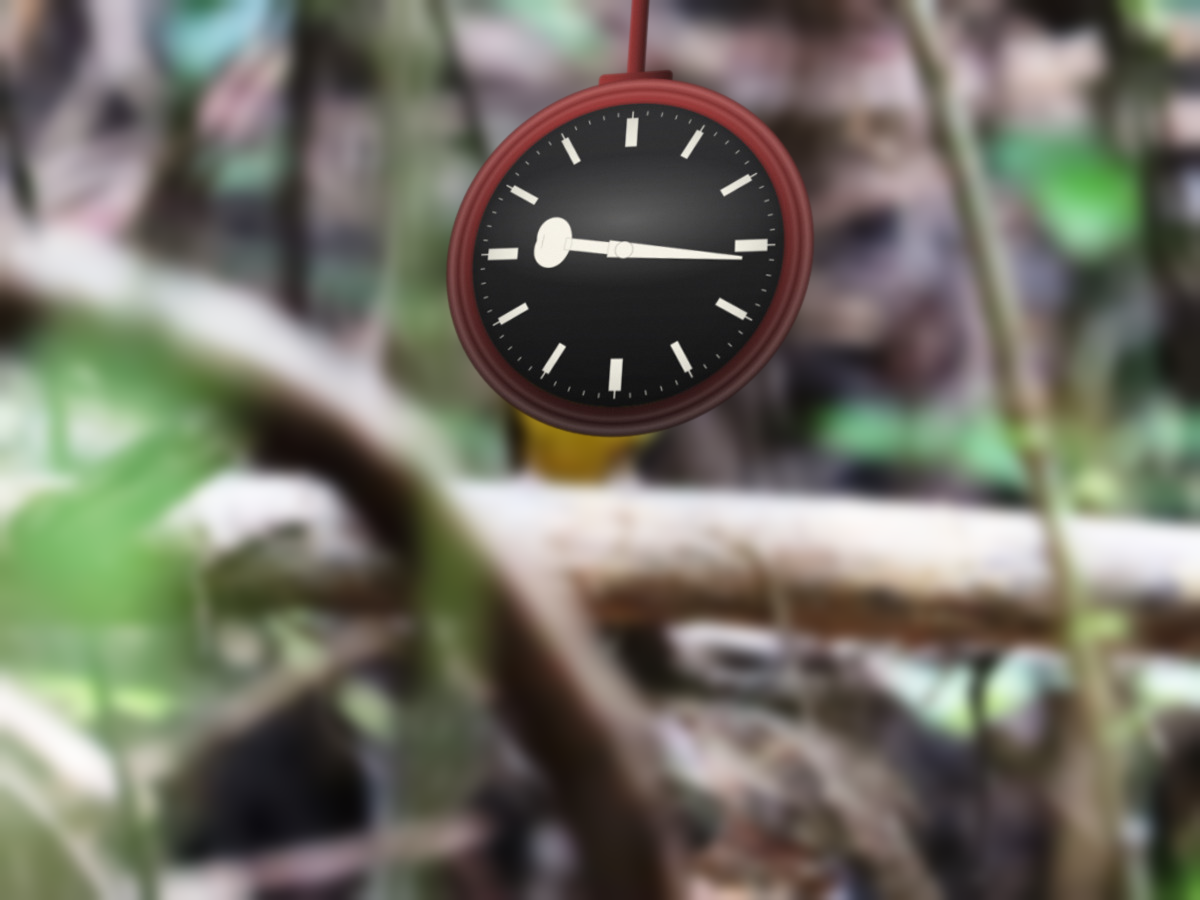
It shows 9.16
